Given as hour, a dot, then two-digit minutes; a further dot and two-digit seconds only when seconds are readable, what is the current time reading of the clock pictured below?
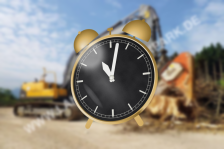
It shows 11.02
